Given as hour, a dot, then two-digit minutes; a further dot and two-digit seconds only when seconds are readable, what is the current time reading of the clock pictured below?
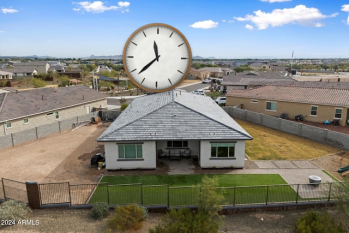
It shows 11.38
